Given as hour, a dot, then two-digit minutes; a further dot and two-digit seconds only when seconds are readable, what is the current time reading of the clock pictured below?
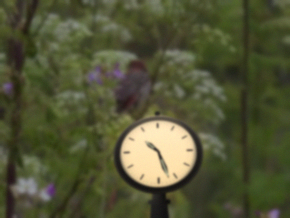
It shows 10.27
